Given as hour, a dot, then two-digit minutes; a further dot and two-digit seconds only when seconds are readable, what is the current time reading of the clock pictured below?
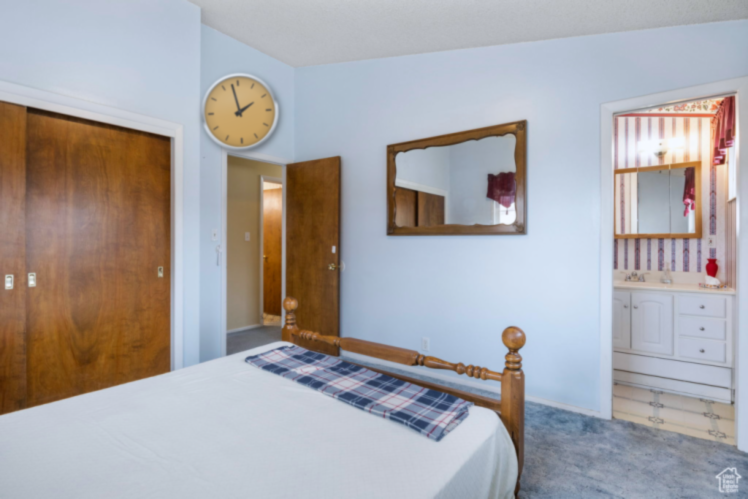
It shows 1.58
